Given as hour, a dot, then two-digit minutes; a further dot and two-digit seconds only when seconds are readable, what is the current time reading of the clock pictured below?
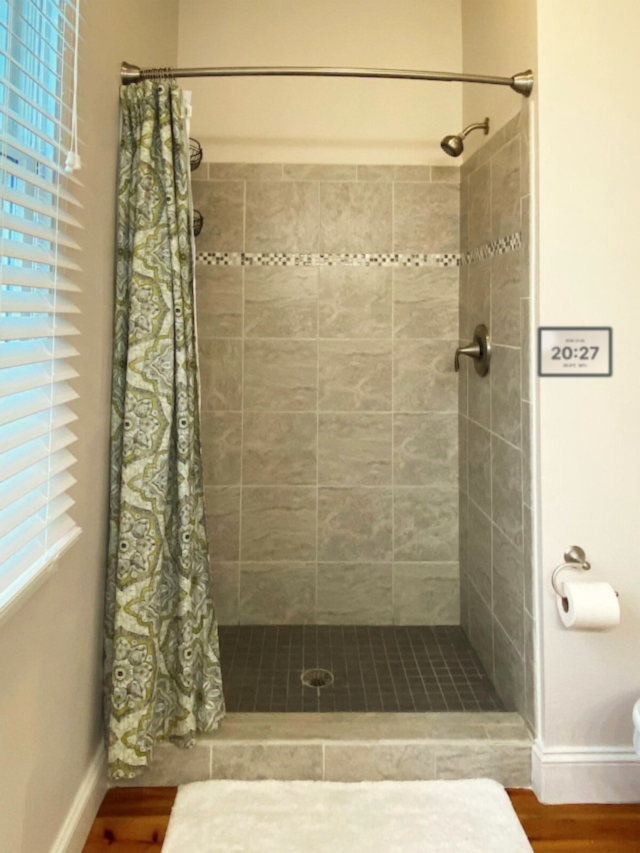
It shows 20.27
